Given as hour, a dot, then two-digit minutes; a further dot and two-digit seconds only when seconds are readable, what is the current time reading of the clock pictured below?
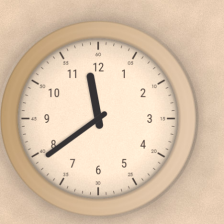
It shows 11.39
